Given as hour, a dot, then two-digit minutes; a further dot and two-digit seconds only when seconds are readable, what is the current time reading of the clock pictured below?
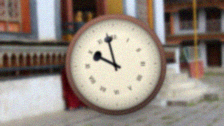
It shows 9.58
